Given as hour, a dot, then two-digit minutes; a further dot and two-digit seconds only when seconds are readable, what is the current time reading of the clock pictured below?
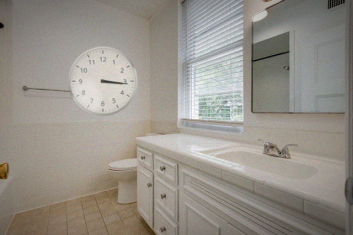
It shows 3.16
